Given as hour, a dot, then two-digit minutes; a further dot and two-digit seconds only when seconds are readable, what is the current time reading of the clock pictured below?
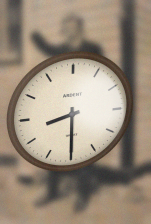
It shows 8.30
